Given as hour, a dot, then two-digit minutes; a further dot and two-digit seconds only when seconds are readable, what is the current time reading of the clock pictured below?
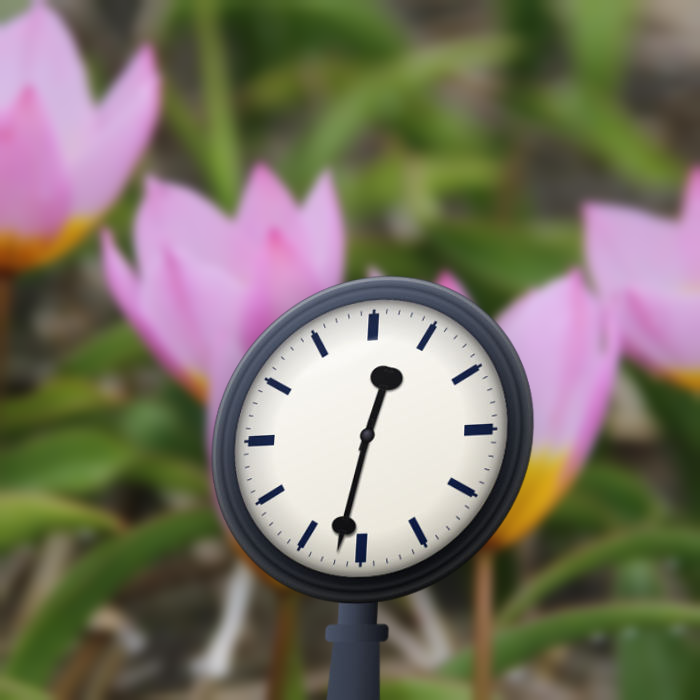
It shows 12.32
